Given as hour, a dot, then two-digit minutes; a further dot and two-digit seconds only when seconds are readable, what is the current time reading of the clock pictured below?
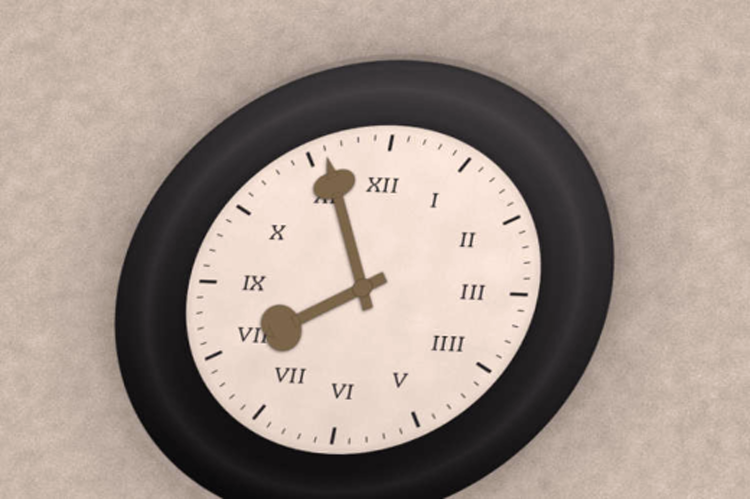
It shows 7.56
